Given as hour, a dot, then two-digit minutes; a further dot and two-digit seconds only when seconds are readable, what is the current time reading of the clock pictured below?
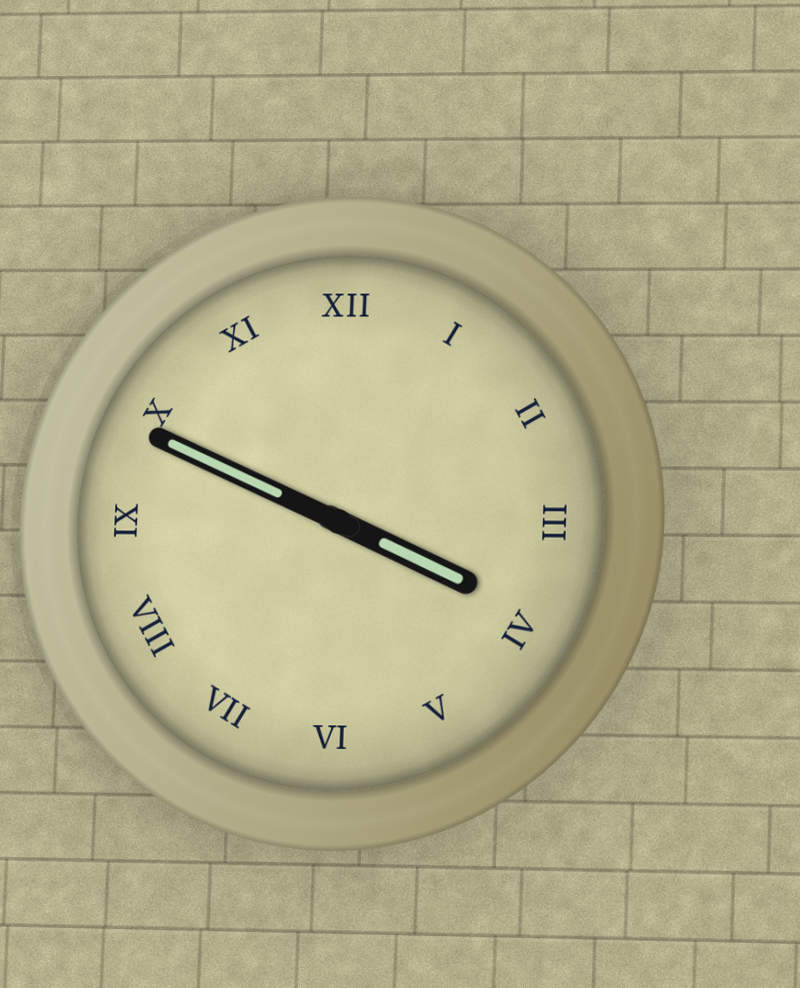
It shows 3.49
